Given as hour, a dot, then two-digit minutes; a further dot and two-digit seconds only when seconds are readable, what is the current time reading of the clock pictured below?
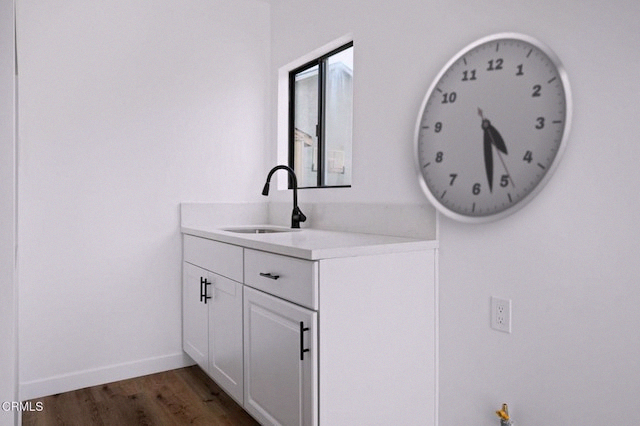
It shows 4.27.24
